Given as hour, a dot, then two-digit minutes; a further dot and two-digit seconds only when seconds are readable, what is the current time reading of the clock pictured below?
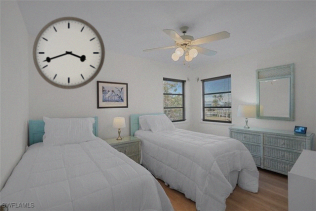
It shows 3.42
